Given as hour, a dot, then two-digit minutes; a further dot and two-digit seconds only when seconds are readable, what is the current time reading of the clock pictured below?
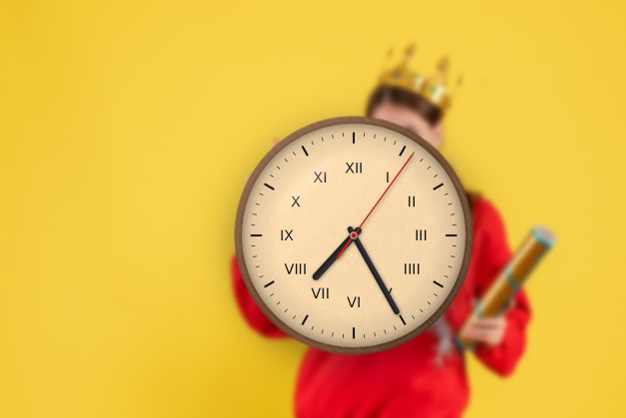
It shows 7.25.06
